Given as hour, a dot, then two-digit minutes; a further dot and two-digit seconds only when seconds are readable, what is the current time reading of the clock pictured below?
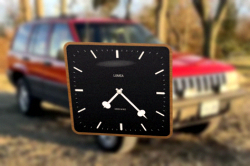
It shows 7.23
